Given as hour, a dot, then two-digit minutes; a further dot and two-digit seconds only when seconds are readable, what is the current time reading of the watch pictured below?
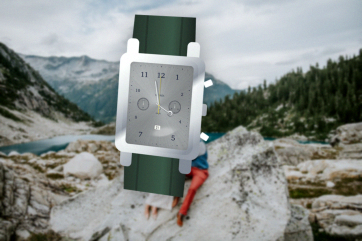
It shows 3.58
